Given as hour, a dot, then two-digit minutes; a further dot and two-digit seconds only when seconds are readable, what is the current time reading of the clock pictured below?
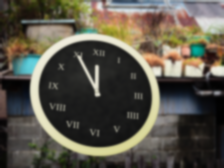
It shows 11.55
